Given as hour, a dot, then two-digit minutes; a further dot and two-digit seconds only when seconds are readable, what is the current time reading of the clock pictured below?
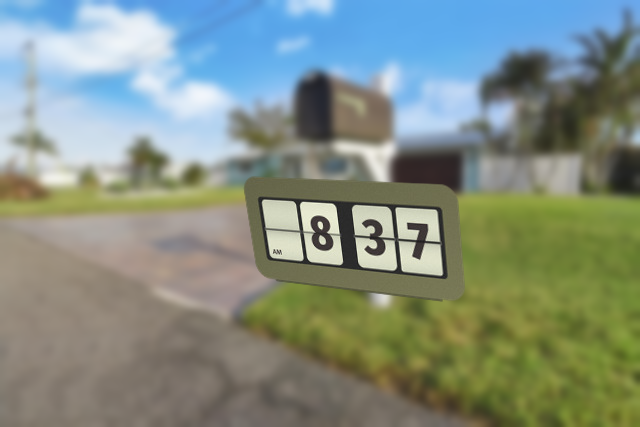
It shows 8.37
